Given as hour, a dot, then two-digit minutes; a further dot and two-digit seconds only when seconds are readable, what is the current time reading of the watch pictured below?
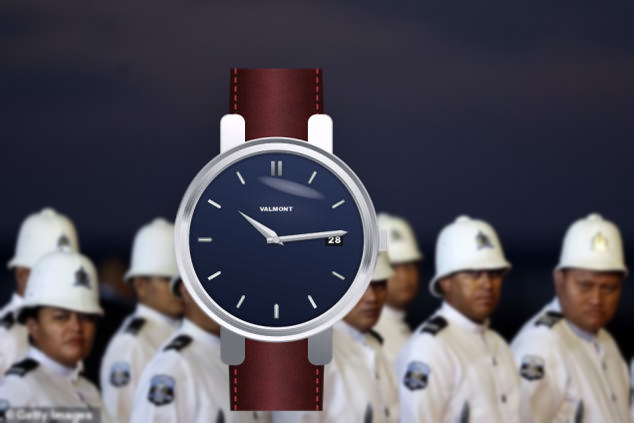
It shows 10.14
